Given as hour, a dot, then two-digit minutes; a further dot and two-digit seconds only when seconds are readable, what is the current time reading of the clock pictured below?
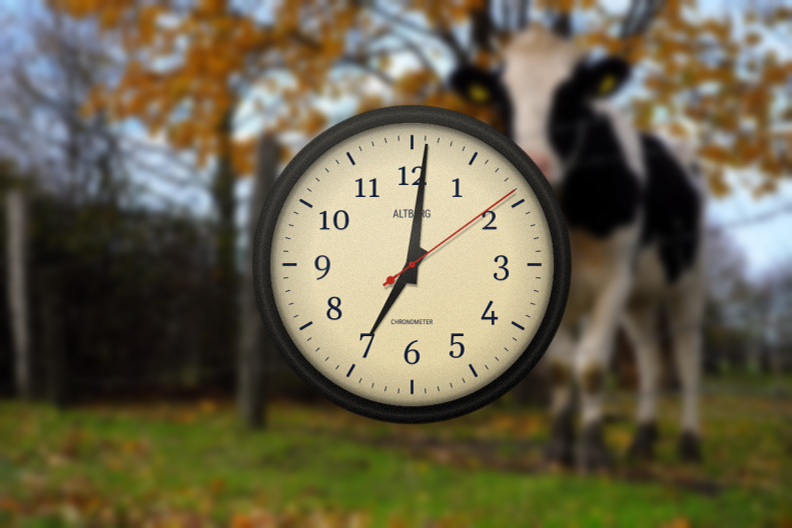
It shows 7.01.09
